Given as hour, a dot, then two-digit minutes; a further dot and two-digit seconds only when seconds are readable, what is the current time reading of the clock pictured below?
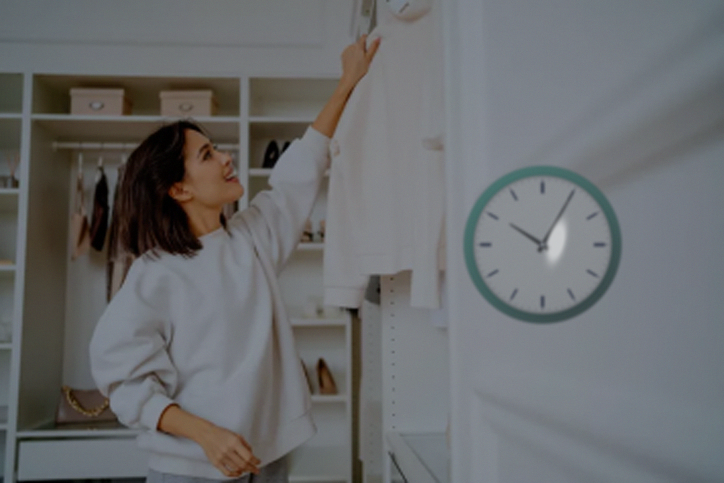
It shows 10.05
